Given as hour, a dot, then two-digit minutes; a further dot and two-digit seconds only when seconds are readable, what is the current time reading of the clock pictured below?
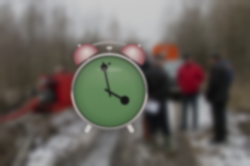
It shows 3.58
